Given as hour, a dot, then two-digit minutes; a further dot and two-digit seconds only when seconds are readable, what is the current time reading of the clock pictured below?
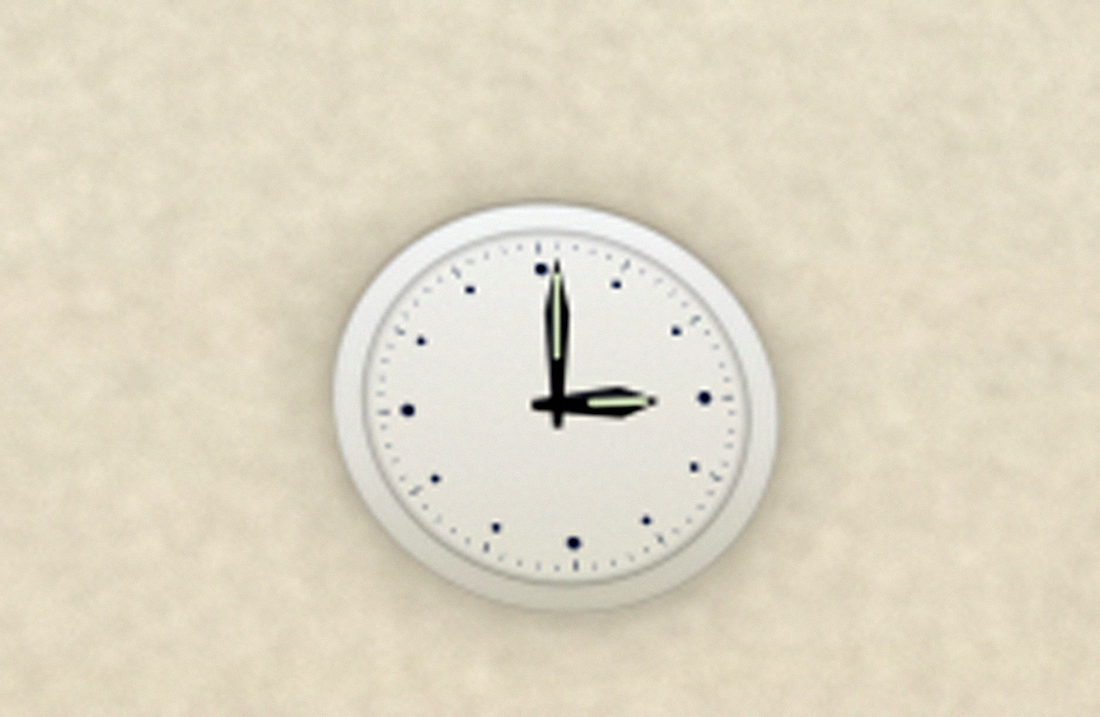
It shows 3.01
